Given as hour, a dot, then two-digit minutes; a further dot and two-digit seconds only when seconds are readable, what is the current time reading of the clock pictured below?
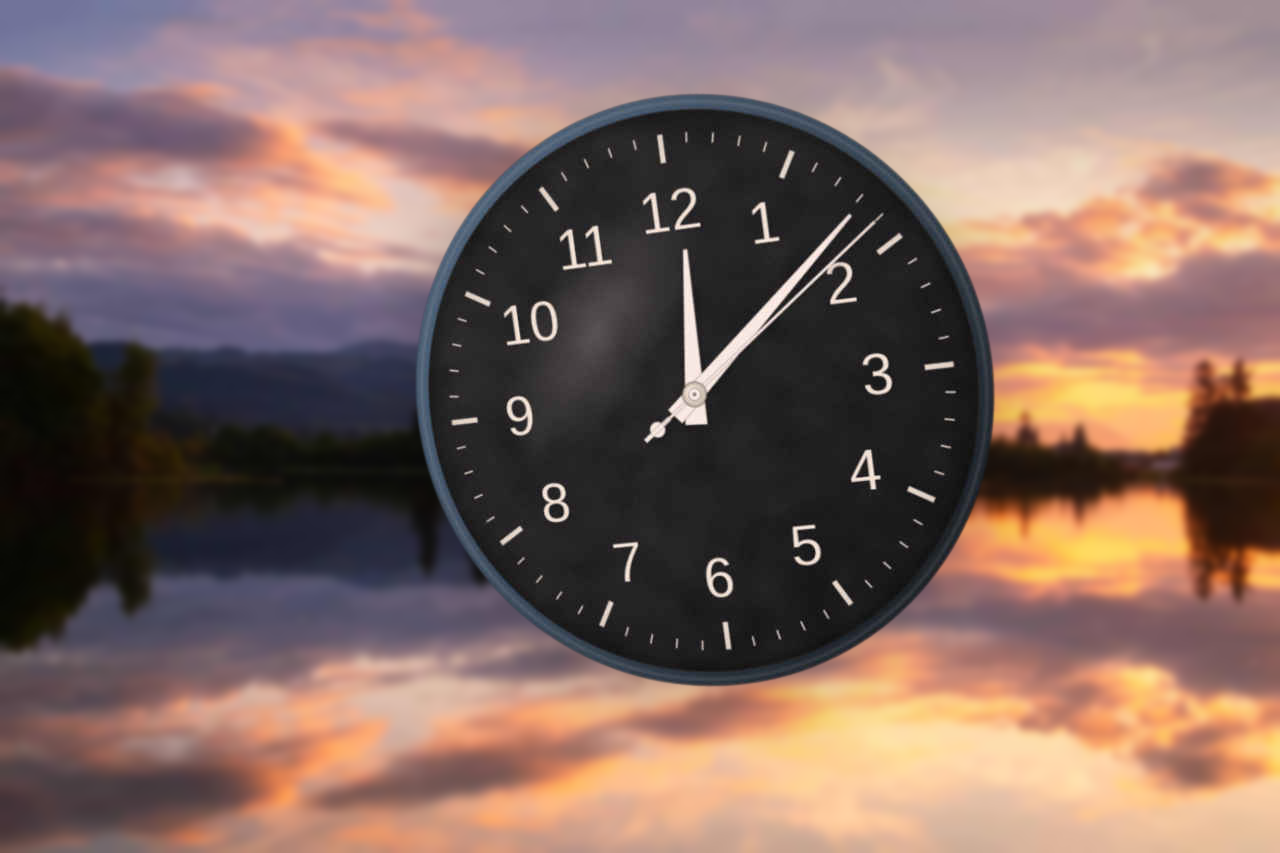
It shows 12.08.09
